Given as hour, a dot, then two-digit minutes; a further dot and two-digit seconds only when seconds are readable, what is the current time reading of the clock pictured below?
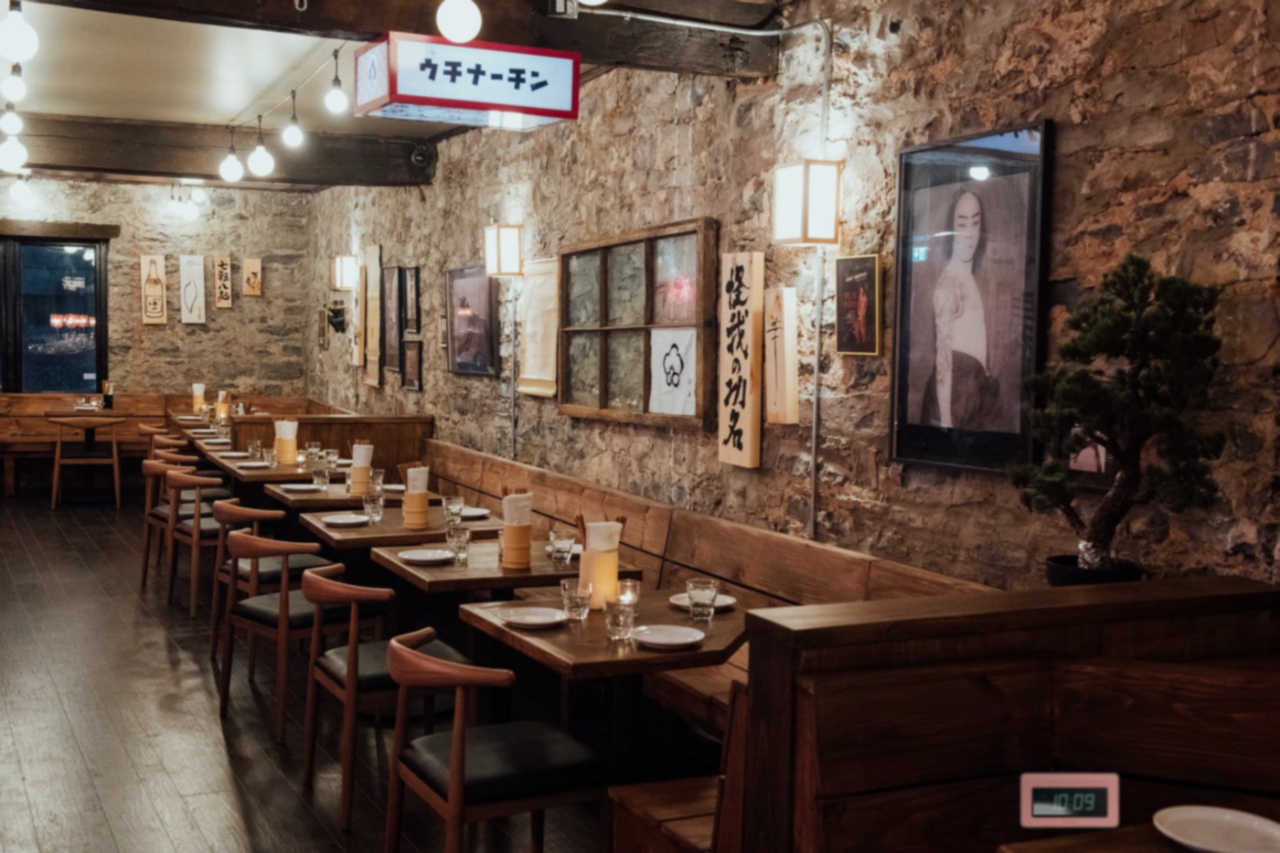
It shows 10.09
